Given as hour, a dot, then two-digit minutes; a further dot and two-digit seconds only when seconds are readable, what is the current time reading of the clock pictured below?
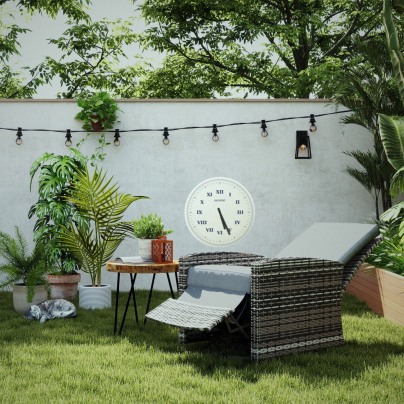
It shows 5.26
